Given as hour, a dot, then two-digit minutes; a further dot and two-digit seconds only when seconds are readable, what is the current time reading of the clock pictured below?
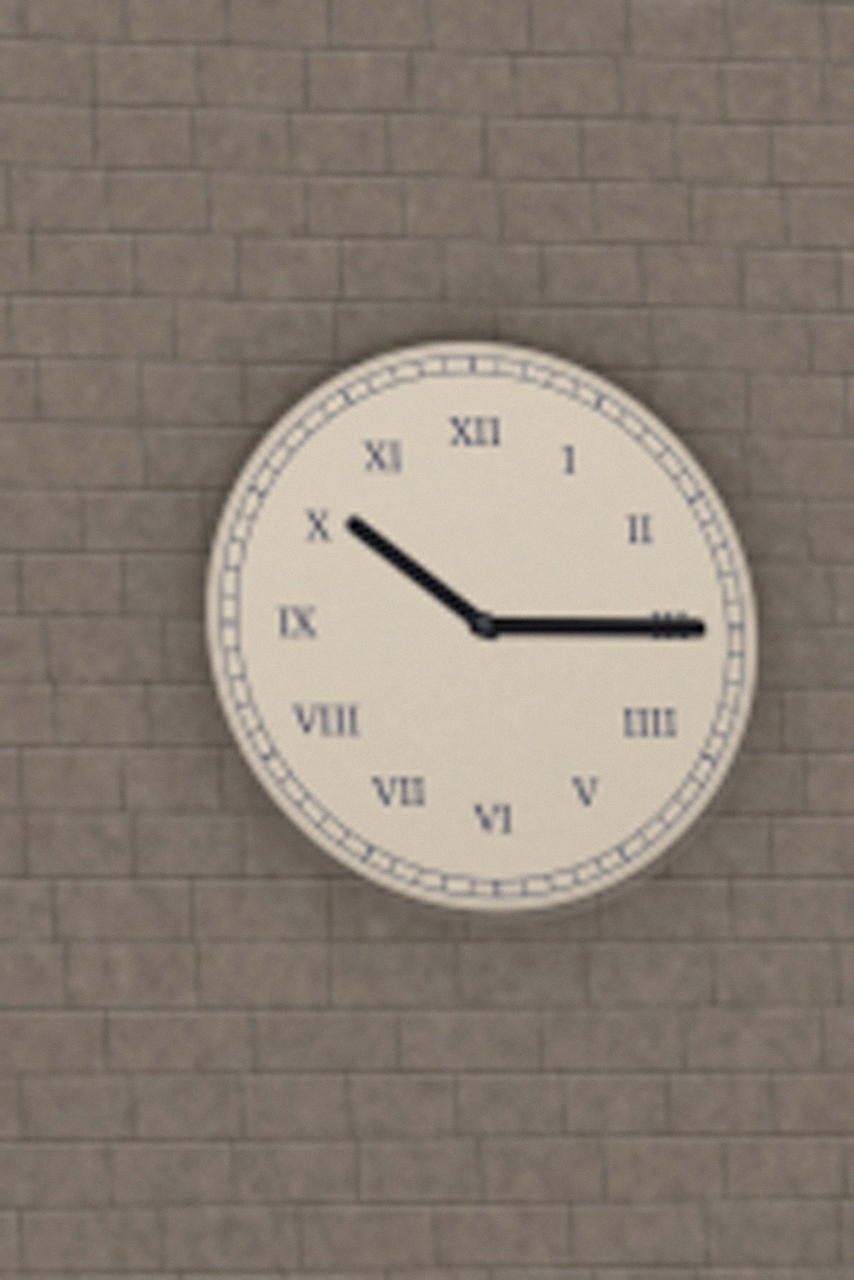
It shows 10.15
